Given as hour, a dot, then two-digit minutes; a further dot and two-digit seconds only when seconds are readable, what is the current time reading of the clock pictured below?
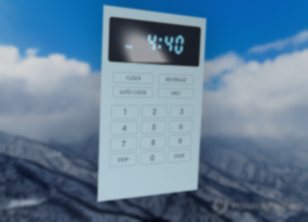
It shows 4.40
